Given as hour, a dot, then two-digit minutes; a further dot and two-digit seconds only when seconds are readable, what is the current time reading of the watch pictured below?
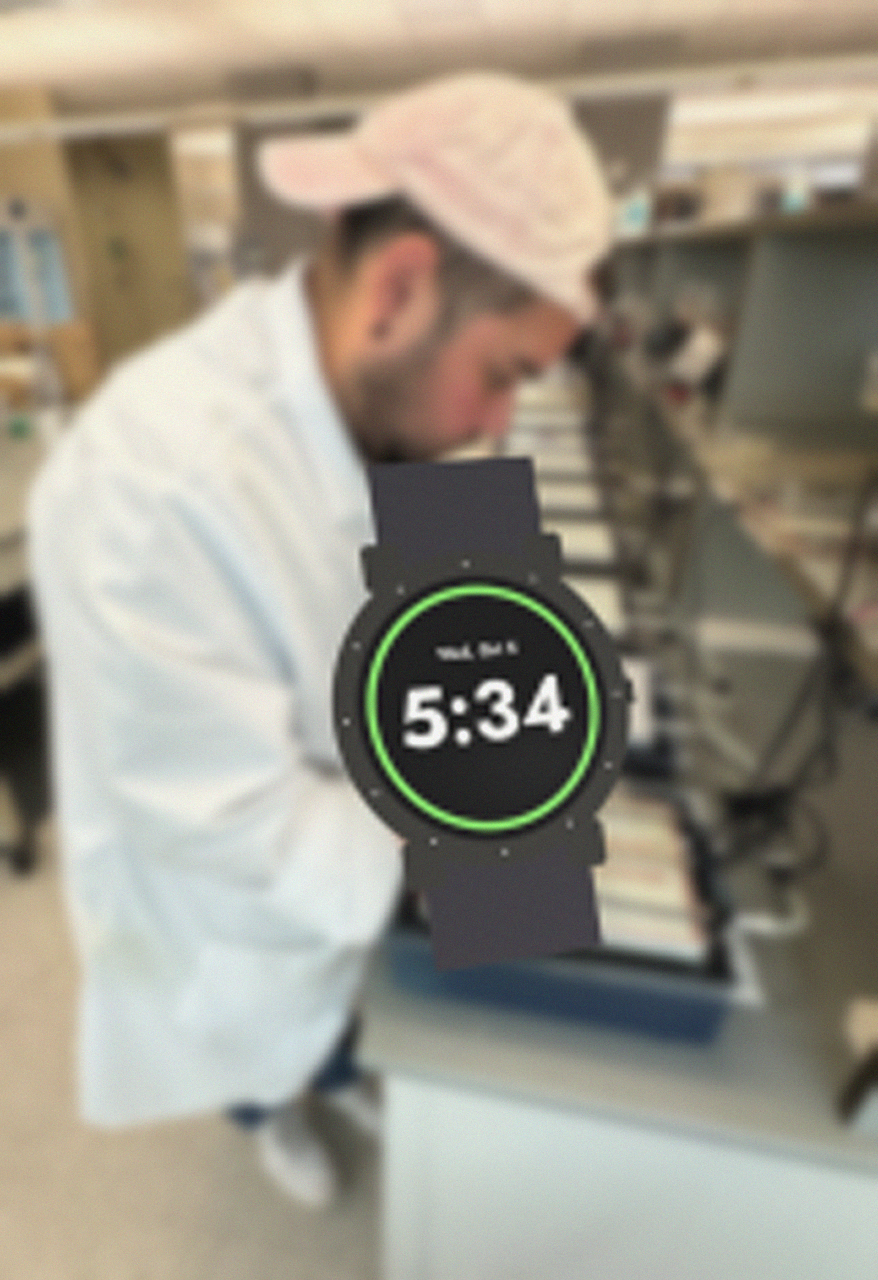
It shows 5.34
